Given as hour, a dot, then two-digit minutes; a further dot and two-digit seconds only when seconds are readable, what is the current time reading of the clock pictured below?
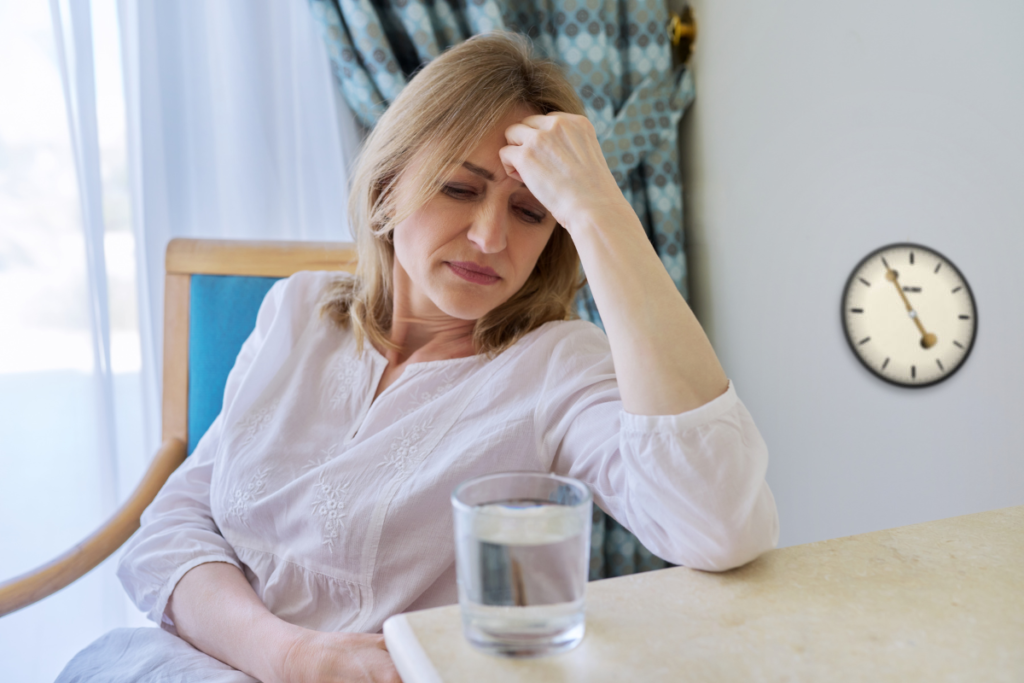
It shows 4.55
